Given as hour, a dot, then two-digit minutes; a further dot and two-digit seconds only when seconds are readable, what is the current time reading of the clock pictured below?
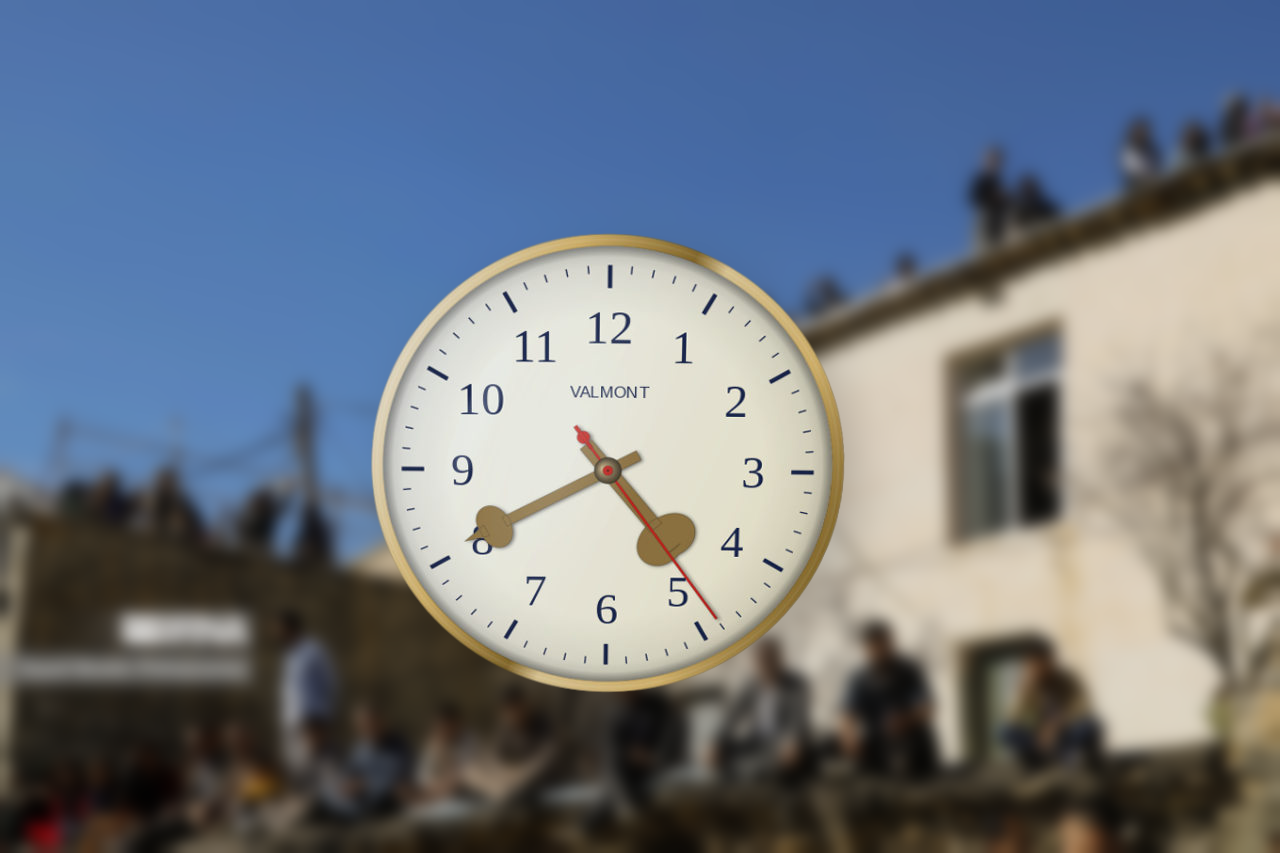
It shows 4.40.24
